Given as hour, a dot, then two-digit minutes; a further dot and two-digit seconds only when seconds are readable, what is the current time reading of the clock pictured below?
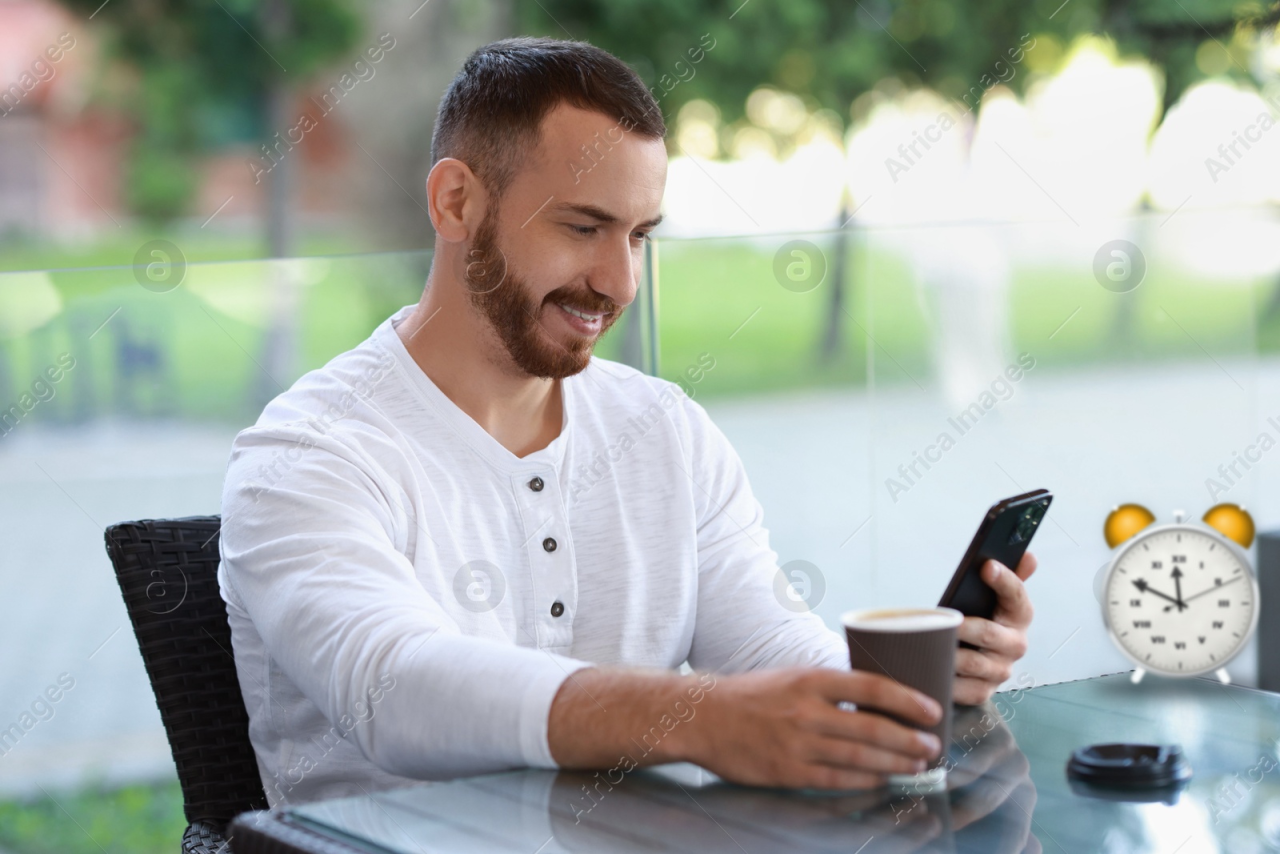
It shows 11.49.11
